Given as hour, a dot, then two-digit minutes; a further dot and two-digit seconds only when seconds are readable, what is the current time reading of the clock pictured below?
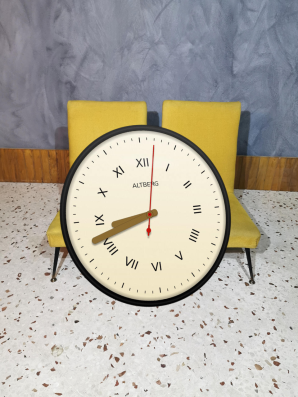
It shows 8.42.02
